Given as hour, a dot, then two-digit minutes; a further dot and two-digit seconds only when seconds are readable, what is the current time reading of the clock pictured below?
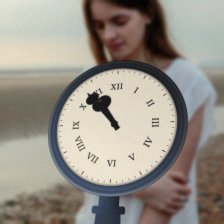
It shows 10.53
